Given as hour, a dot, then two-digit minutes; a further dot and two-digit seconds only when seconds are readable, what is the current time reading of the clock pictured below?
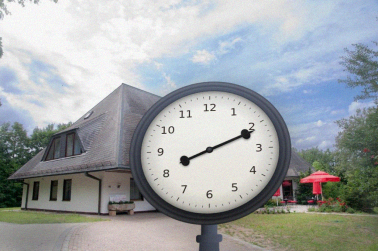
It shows 8.11
